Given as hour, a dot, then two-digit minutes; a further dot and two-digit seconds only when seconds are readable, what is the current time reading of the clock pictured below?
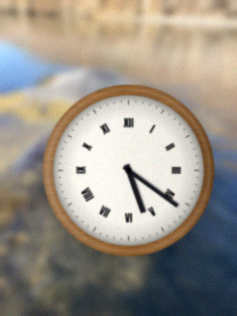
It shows 5.21
